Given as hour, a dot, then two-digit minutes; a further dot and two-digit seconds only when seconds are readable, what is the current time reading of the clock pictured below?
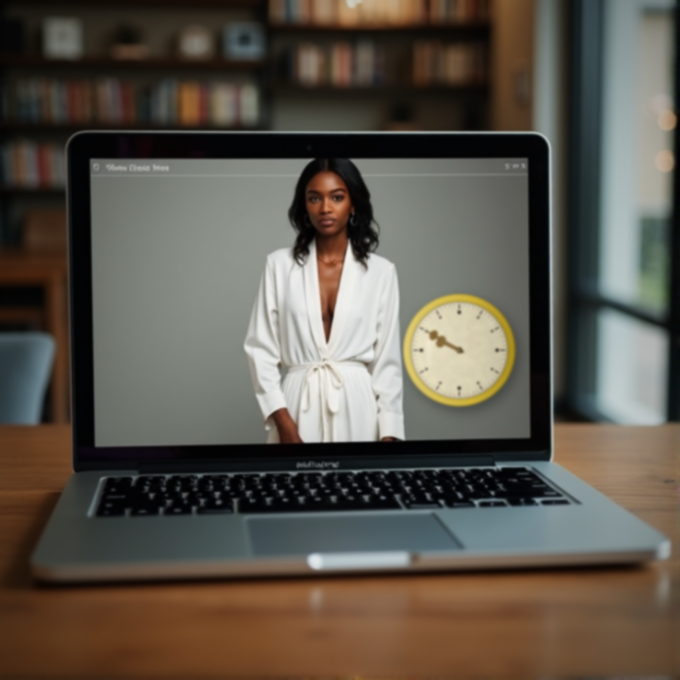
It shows 9.50
